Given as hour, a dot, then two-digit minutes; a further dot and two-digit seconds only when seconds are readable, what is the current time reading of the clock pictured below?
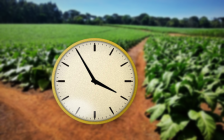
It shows 3.55
